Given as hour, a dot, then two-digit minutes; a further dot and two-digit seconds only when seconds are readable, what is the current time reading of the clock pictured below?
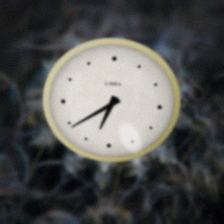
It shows 6.39
